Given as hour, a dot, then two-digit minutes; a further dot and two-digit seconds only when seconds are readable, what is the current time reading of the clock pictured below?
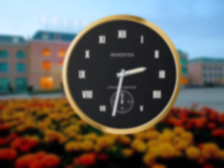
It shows 2.32
